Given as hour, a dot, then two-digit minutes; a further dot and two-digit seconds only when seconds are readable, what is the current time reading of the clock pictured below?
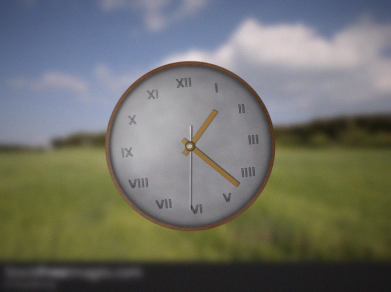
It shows 1.22.31
